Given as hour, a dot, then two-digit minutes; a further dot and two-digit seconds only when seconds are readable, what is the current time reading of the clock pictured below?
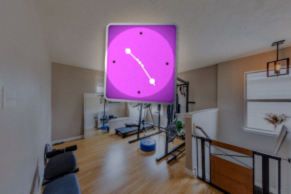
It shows 10.24
